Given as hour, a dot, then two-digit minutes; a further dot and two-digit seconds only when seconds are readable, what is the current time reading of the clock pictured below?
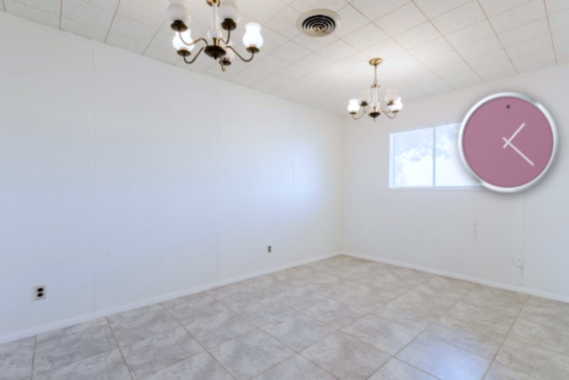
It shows 1.22
